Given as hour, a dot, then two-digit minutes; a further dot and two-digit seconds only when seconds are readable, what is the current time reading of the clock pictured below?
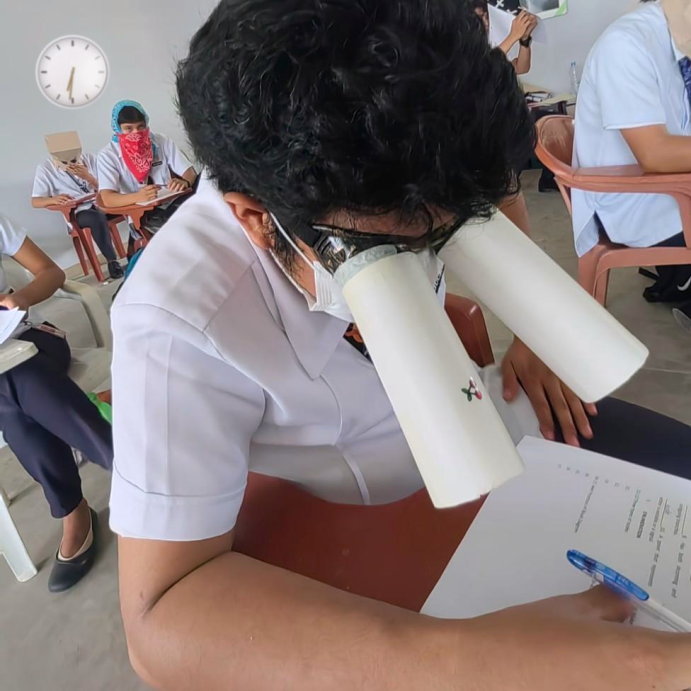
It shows 6.31
